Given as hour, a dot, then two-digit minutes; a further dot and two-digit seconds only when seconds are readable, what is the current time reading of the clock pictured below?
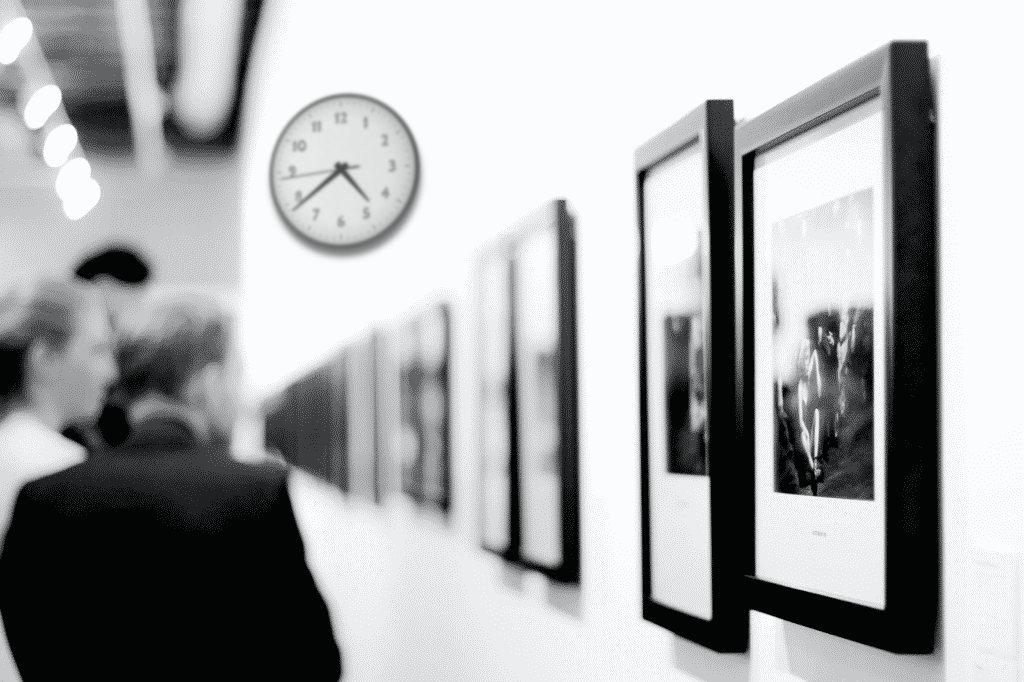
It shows 4.38.44
